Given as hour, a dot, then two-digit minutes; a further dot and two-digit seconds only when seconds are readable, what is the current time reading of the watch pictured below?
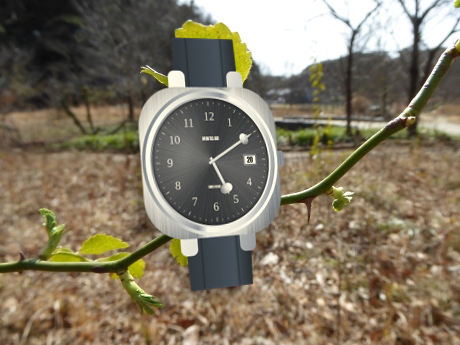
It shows 5.10
